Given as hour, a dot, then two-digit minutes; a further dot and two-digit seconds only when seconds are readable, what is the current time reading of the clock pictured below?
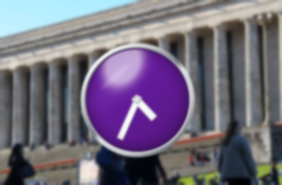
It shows 4.34
